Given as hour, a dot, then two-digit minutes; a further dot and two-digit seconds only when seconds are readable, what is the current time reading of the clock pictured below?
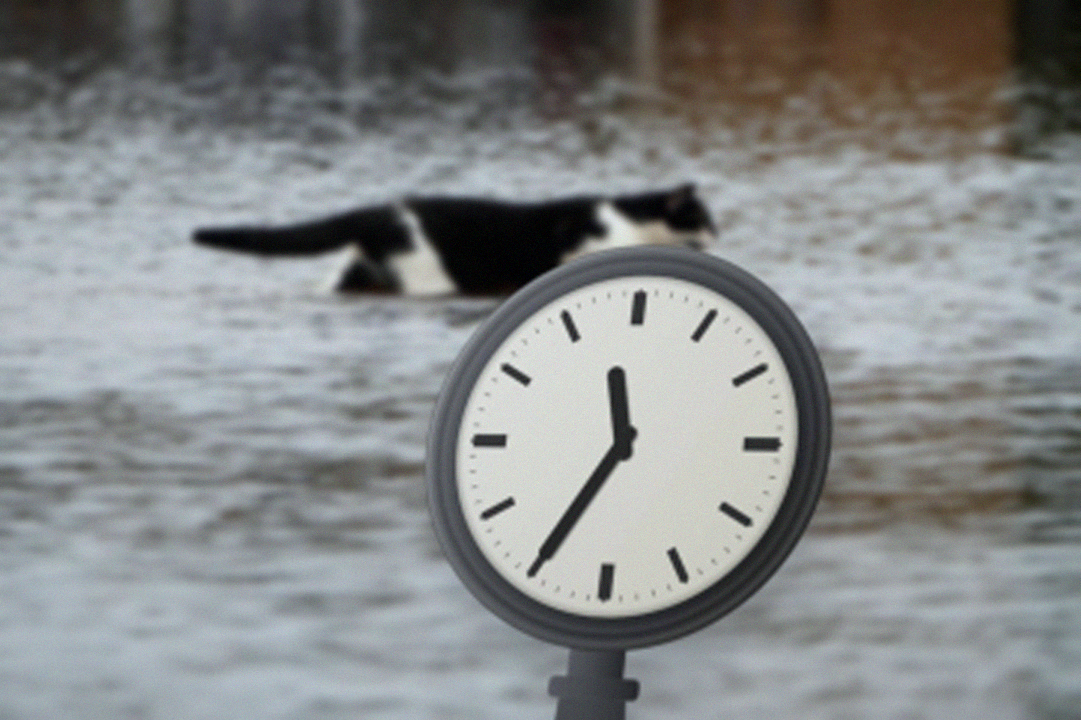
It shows 11.35
